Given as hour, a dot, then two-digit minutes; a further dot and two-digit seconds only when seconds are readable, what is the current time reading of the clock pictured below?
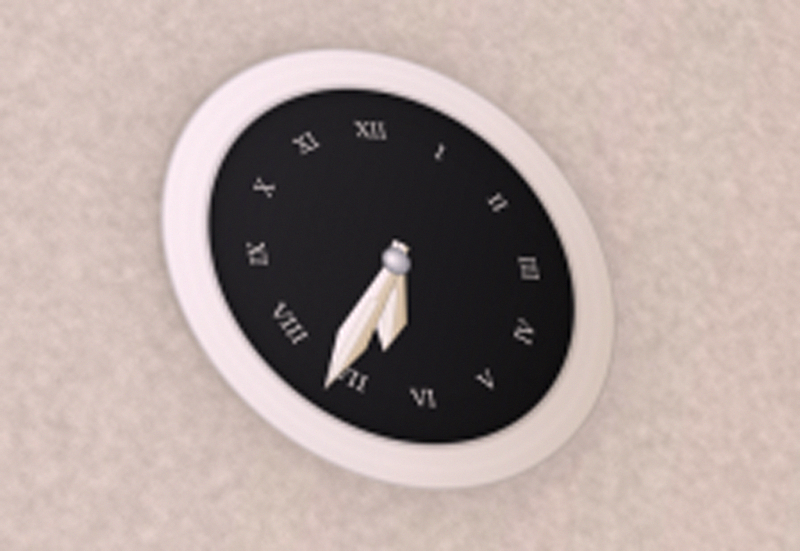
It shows 6.36
